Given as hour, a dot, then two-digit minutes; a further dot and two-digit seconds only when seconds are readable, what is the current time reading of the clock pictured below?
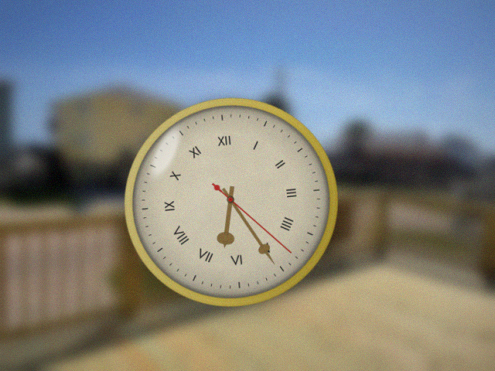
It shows 6.25.23
